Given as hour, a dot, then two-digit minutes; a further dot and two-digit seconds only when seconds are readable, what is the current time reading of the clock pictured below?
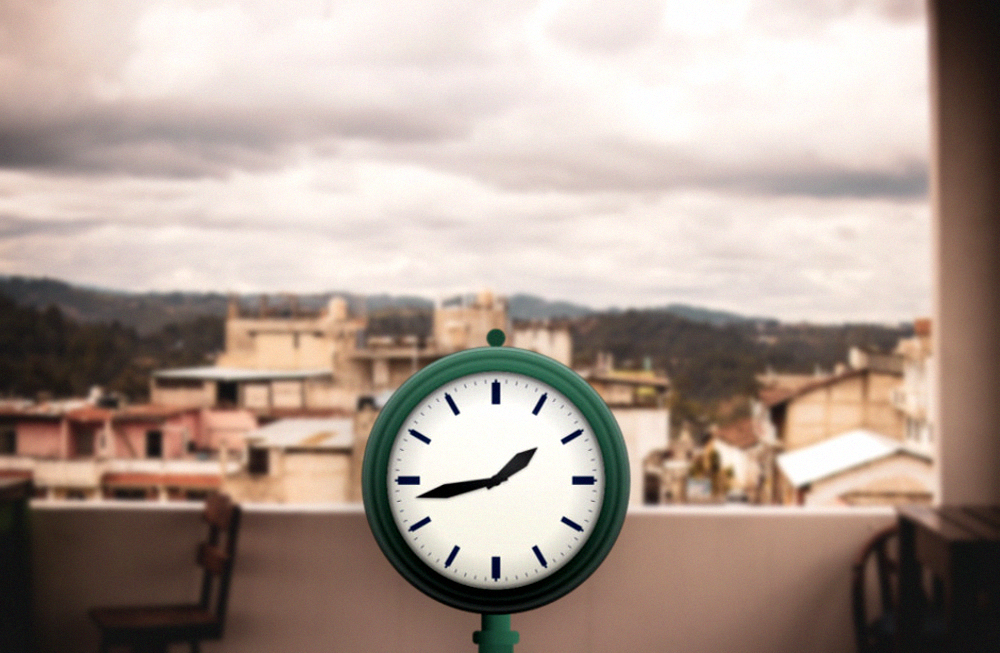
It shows 1.43
